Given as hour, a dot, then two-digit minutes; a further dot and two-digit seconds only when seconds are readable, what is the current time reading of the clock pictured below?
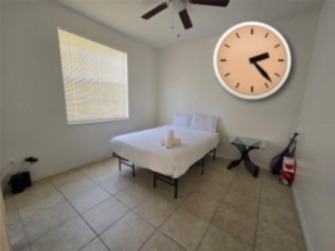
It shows 2.23
